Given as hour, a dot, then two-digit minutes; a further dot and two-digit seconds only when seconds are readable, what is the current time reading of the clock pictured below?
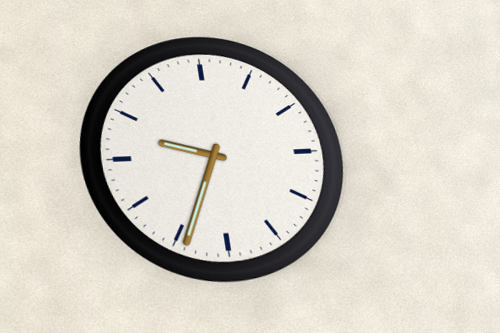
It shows 9.34
